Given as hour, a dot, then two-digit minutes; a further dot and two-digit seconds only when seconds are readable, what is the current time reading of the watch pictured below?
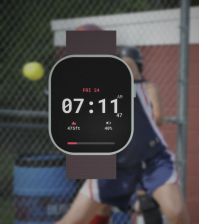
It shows 7.11
